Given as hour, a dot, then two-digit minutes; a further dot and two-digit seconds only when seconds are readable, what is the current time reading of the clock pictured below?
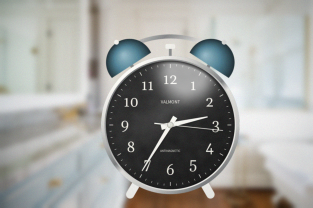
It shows 2.35.16
